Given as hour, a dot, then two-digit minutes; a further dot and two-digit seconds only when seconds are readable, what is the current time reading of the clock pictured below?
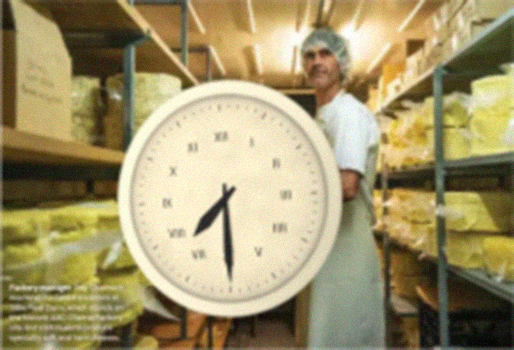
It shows 7.30
